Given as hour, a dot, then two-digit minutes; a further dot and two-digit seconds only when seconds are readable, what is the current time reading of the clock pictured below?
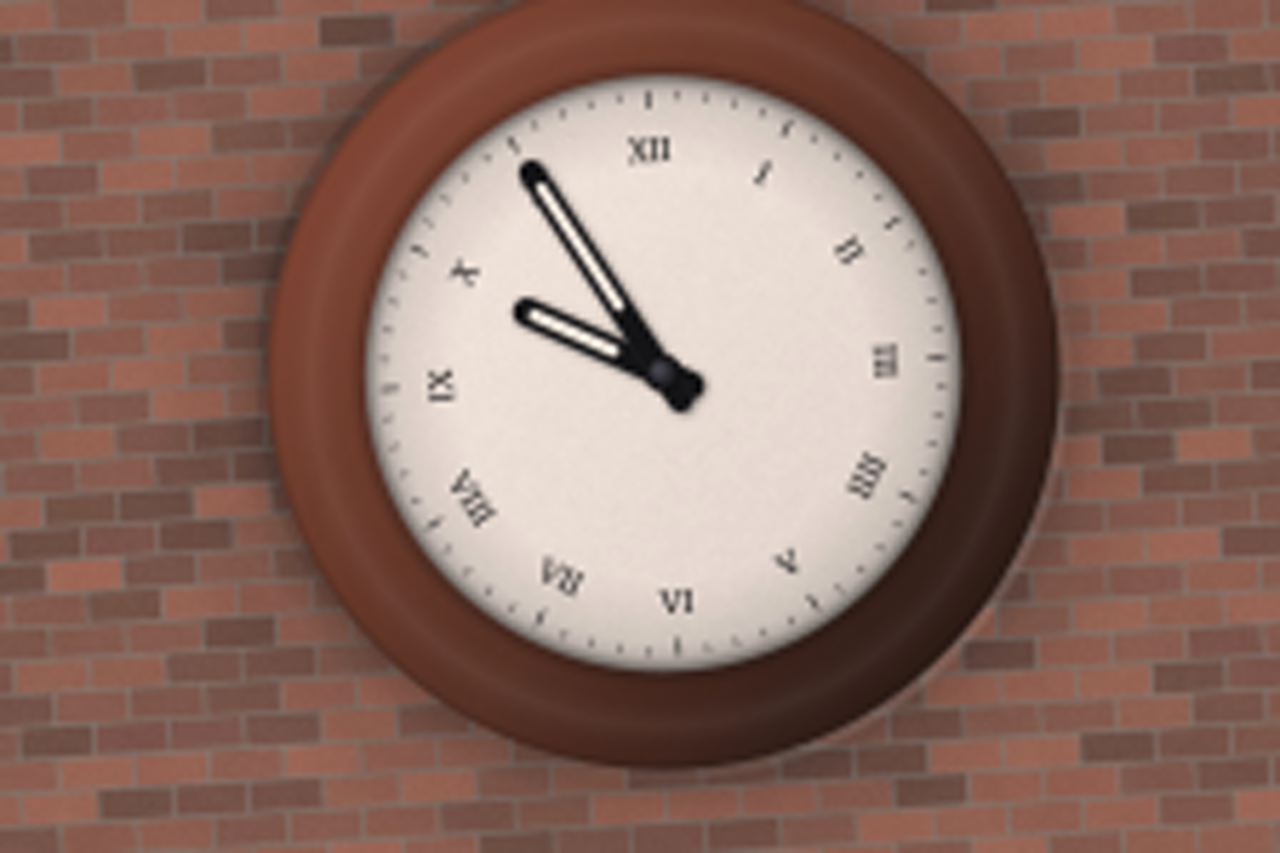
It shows 9.55
